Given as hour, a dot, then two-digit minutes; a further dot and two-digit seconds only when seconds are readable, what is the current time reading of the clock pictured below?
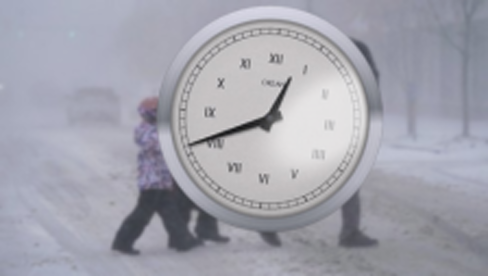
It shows 12.41
